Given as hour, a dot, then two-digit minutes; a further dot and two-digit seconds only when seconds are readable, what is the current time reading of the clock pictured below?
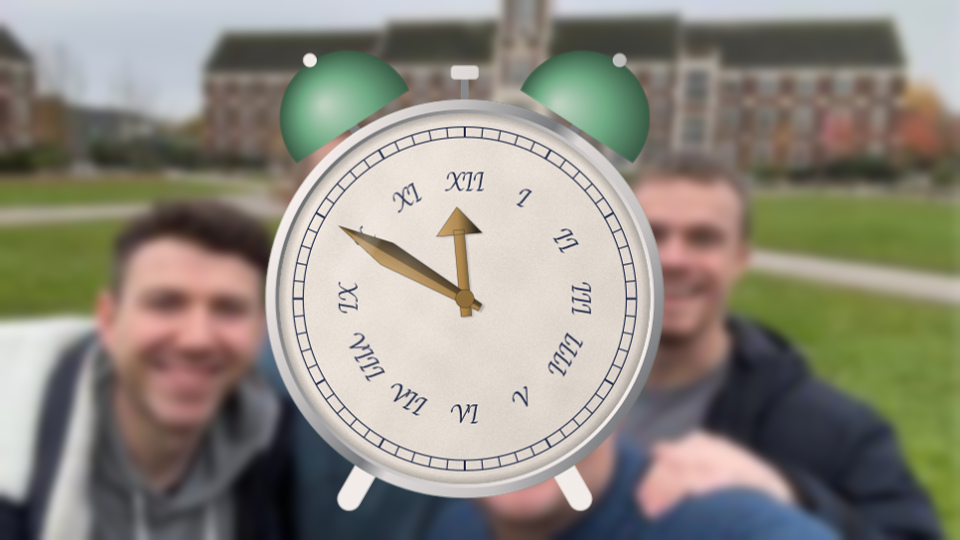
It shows 11.50
